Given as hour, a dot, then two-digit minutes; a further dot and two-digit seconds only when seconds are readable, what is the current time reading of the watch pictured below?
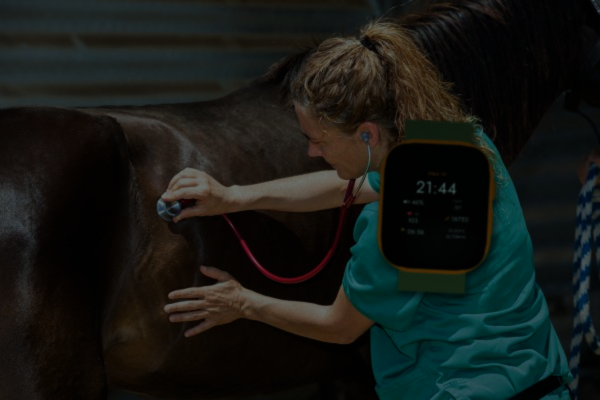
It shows 21.44
